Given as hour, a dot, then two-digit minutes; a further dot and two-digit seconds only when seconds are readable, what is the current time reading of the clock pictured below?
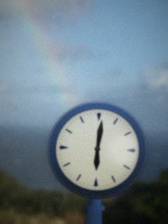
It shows 6.01
